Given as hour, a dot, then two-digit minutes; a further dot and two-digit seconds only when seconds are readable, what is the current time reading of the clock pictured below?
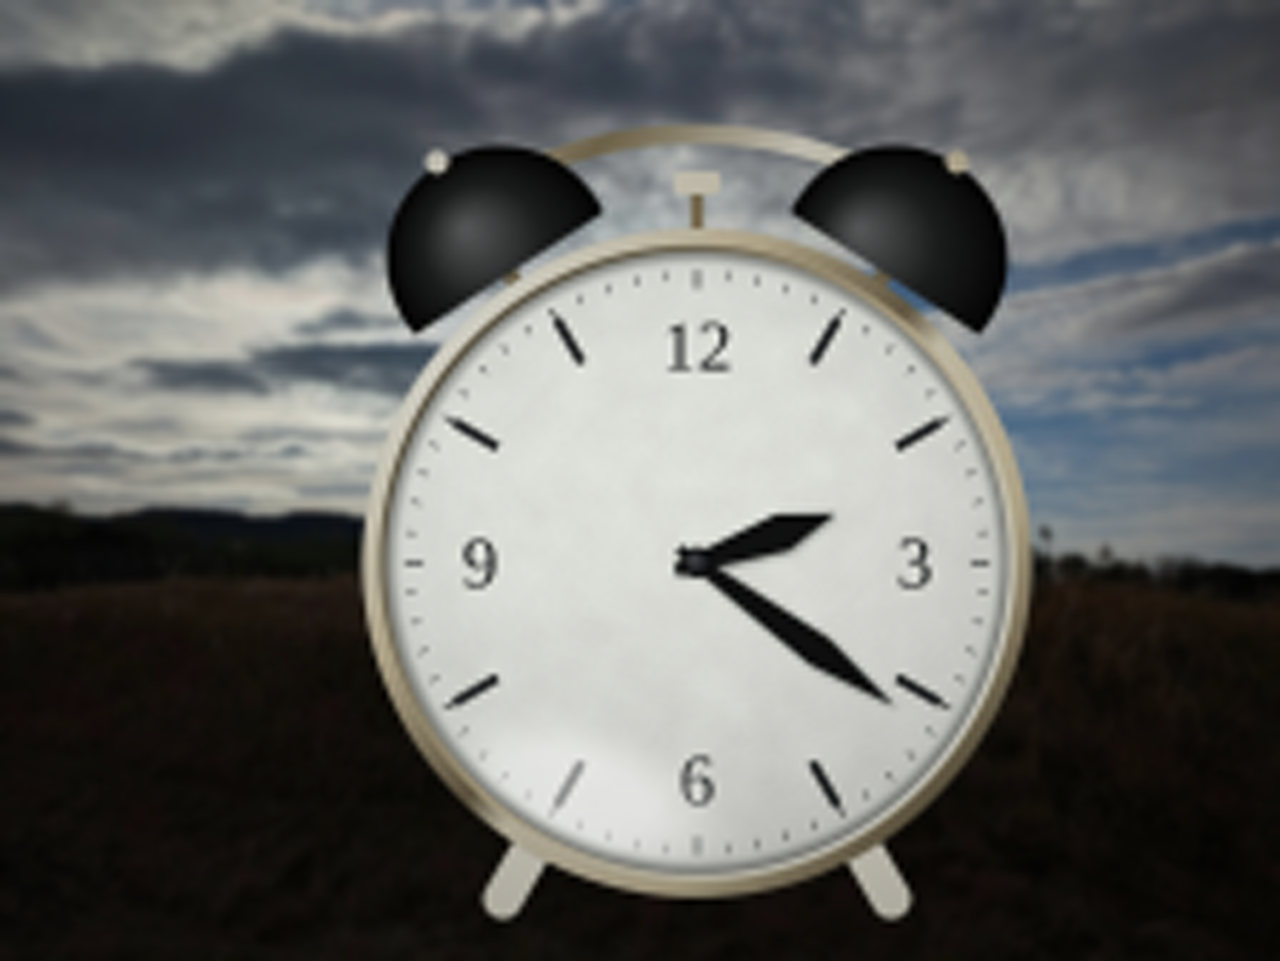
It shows 2.21
